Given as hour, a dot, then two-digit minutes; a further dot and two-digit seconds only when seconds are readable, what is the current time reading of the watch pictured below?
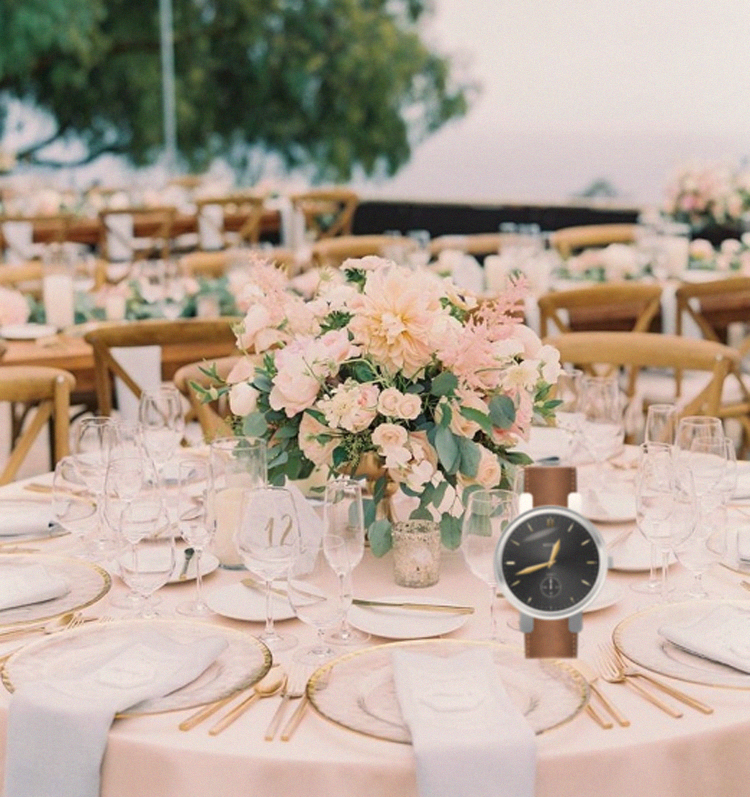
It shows 12.42
